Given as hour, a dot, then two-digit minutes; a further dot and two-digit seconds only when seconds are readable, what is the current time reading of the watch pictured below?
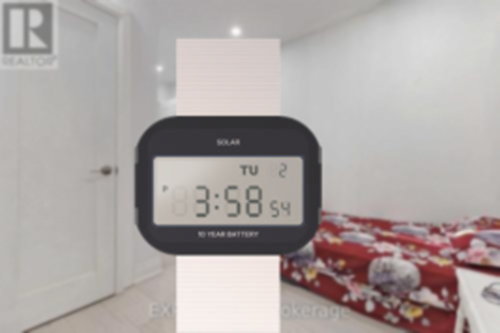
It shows 3.58.54
